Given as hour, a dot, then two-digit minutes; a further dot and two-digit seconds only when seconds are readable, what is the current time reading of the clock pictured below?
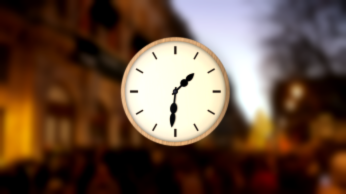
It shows 1.31
